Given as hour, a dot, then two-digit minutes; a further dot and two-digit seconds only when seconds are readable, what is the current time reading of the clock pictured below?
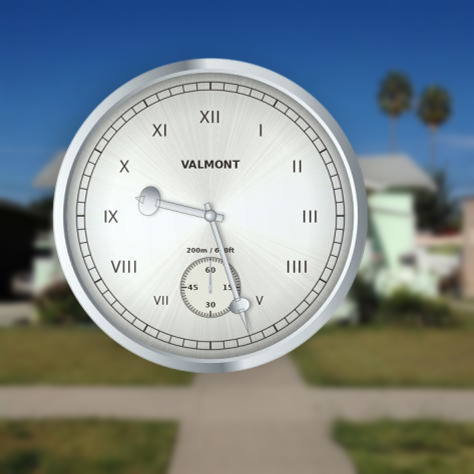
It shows 9.27
